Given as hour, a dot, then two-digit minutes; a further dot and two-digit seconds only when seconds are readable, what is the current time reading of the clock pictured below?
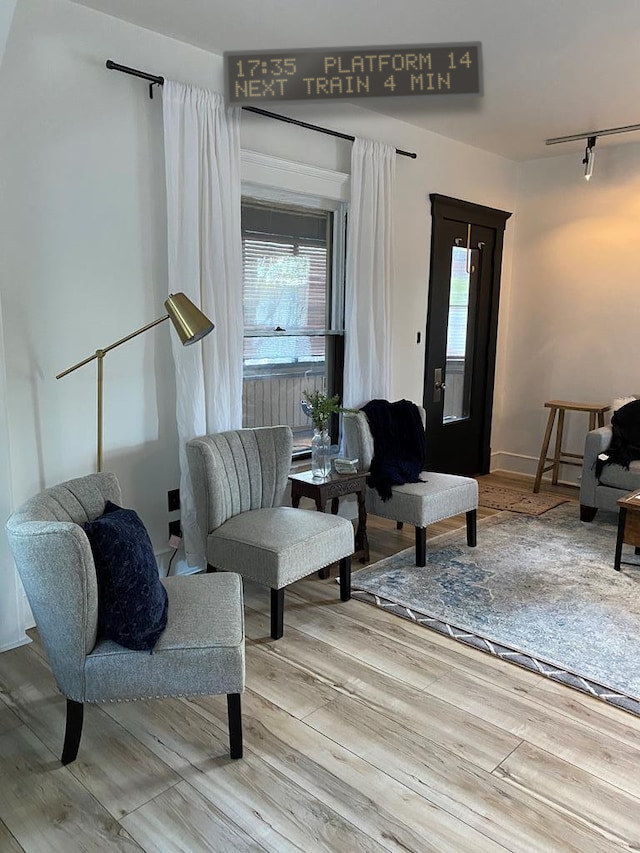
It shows 17.35
